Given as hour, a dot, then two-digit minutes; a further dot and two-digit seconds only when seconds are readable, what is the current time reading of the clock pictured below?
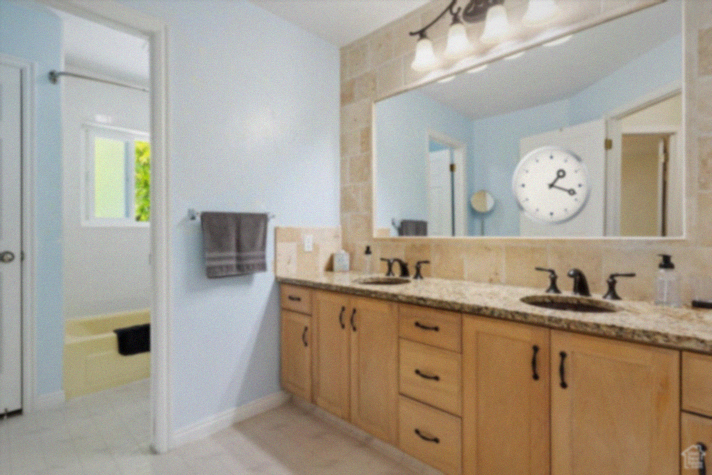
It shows 1.18
